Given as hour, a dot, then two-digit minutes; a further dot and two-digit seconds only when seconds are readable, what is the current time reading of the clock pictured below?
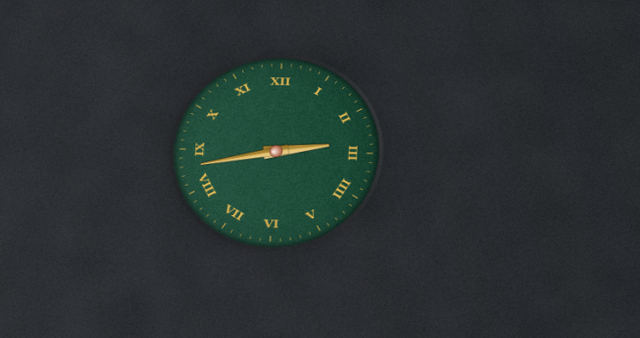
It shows 2.43
